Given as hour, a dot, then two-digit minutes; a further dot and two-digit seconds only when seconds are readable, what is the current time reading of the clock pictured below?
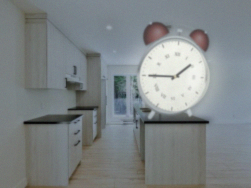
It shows 1.45
